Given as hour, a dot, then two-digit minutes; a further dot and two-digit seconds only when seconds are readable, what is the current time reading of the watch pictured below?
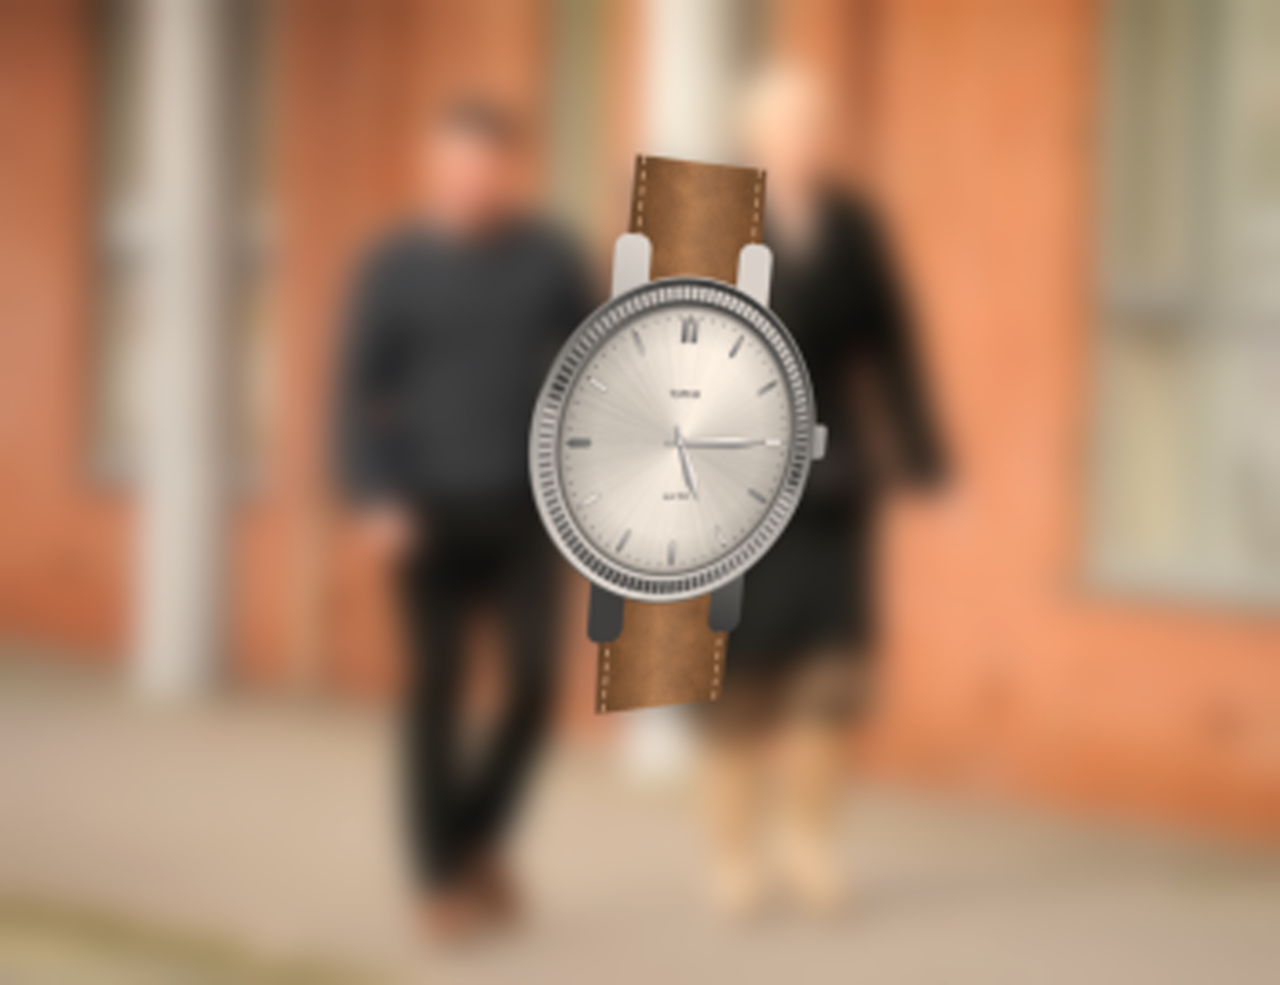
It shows 5.15
